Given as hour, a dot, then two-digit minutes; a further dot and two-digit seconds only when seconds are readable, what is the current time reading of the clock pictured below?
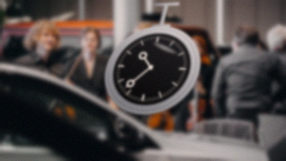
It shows 10.37
